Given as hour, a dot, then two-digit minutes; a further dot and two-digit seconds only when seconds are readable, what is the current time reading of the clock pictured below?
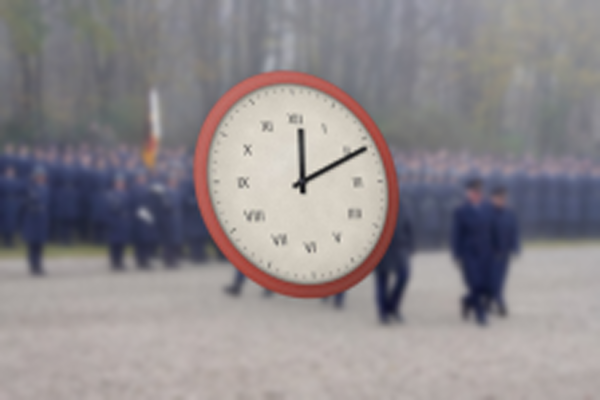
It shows 12.11
